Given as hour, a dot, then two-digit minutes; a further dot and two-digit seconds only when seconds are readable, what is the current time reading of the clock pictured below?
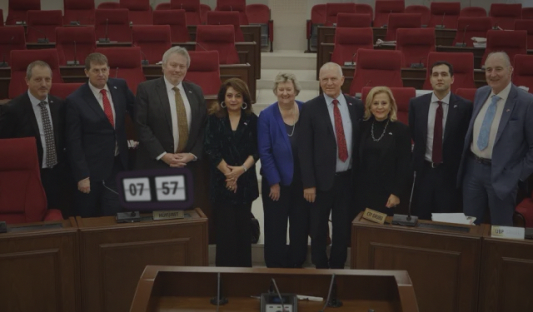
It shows 7.57
